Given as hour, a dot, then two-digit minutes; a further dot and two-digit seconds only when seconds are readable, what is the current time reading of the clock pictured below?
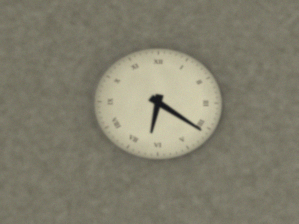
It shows 6.21
